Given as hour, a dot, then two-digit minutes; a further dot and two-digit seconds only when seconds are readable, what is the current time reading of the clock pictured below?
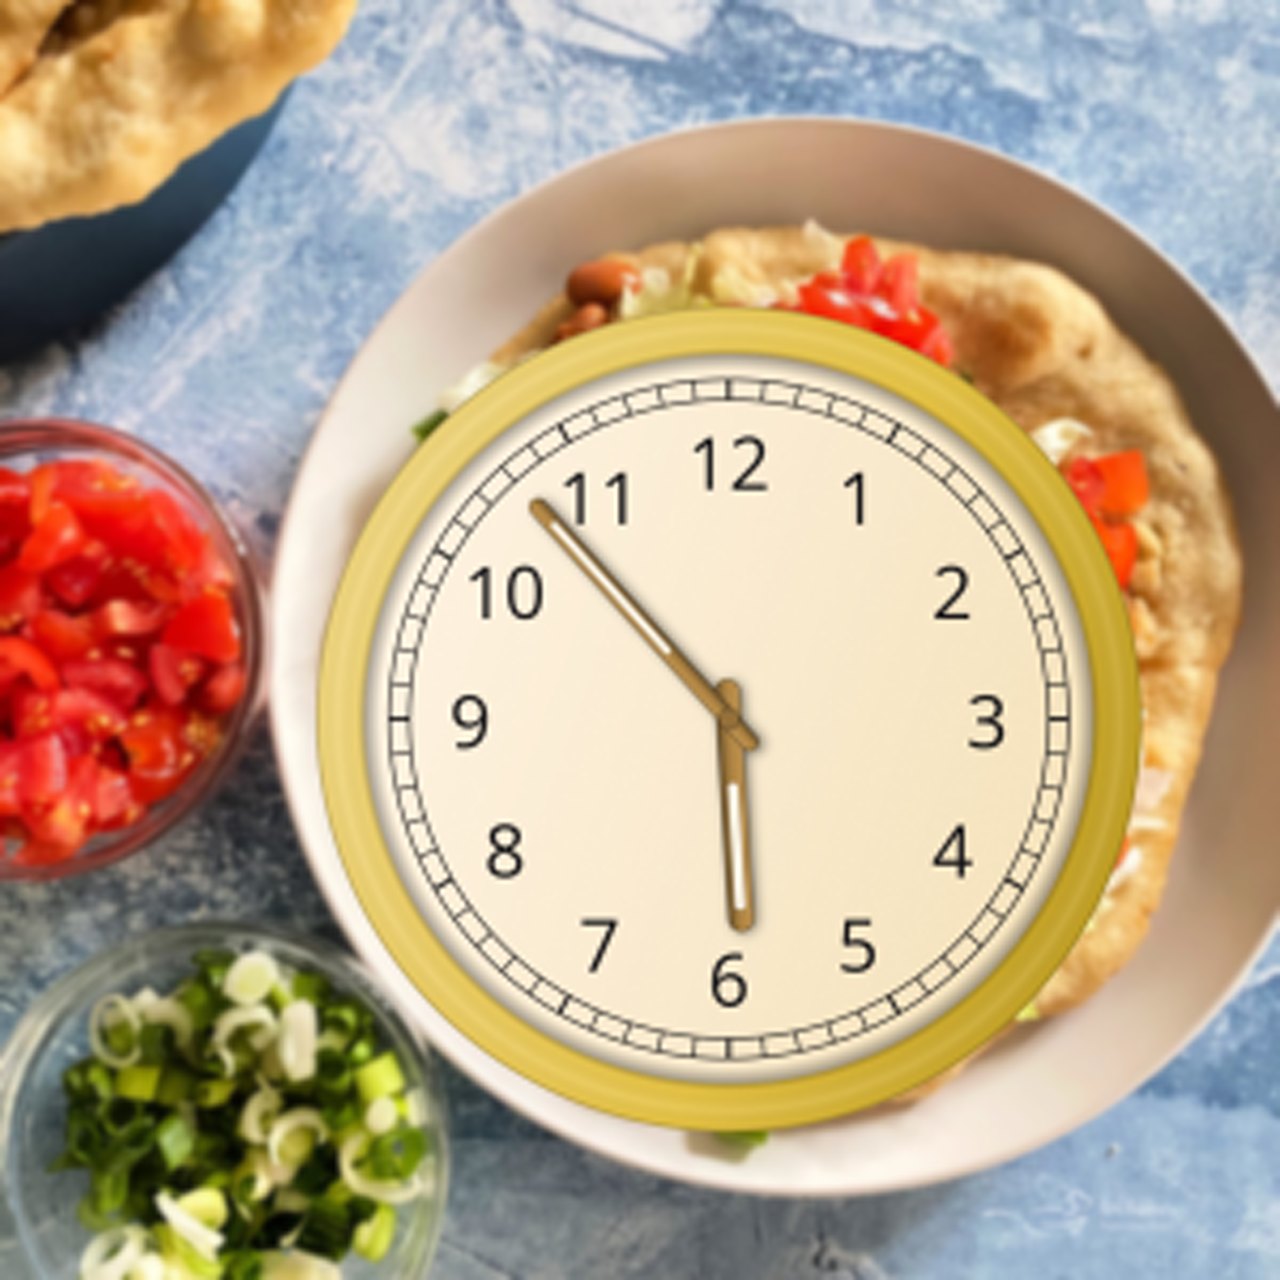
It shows 5.53
